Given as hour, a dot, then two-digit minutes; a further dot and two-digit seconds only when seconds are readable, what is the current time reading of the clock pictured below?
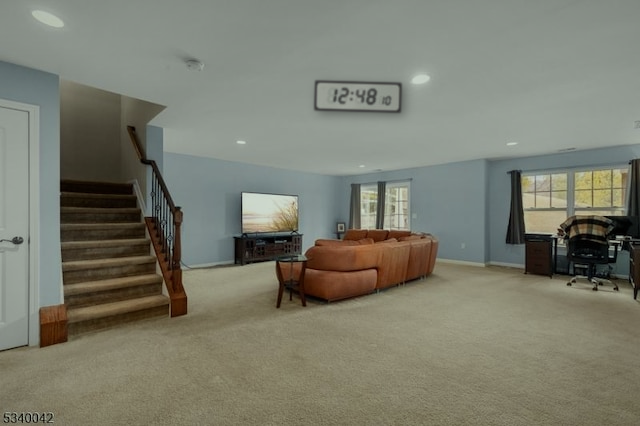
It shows 12.48
